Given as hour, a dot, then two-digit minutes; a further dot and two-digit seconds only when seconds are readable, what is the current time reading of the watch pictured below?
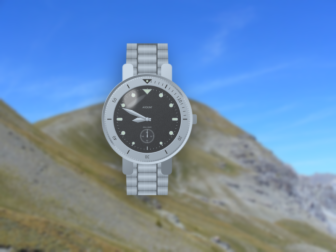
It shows 8.49
